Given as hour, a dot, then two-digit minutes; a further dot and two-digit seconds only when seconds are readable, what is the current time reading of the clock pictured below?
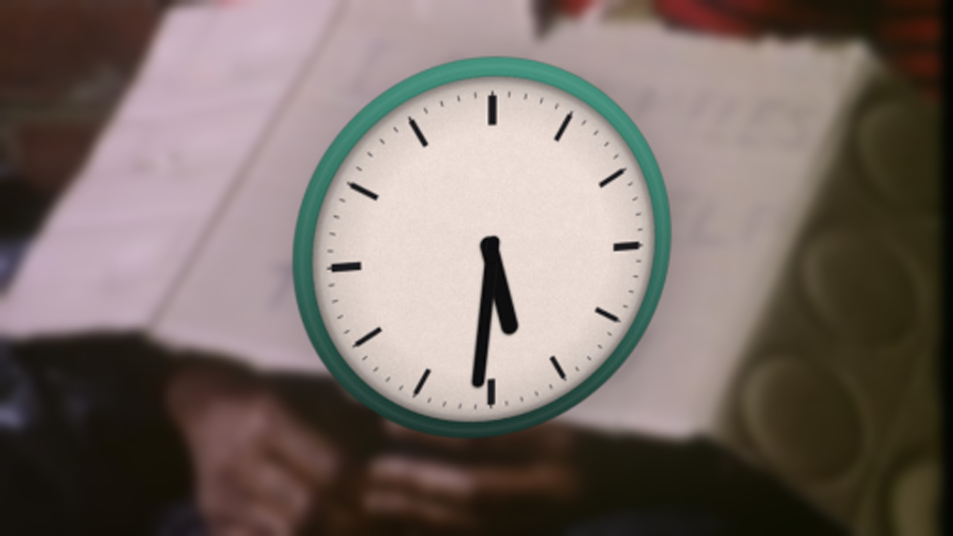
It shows 5.31
